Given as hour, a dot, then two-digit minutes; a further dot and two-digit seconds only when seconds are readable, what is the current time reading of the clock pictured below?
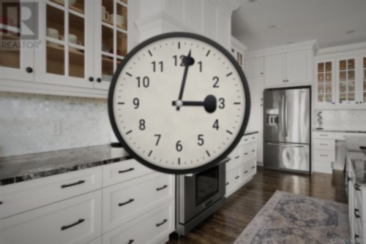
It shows 3.02
